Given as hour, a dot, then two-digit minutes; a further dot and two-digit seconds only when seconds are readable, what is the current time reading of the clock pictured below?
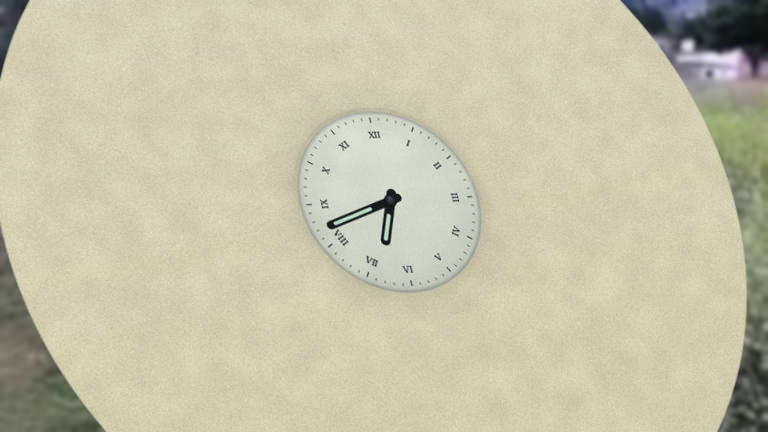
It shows 6.42
